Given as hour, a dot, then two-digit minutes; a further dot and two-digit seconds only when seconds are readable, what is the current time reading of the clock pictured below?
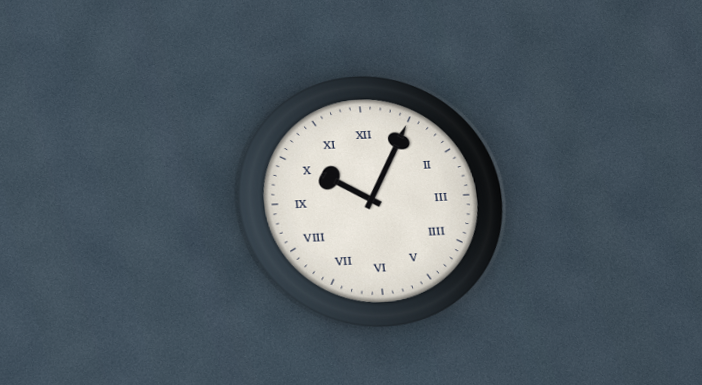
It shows 10.05
